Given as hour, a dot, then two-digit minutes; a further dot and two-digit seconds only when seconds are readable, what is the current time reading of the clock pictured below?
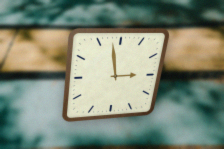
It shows 2.58
